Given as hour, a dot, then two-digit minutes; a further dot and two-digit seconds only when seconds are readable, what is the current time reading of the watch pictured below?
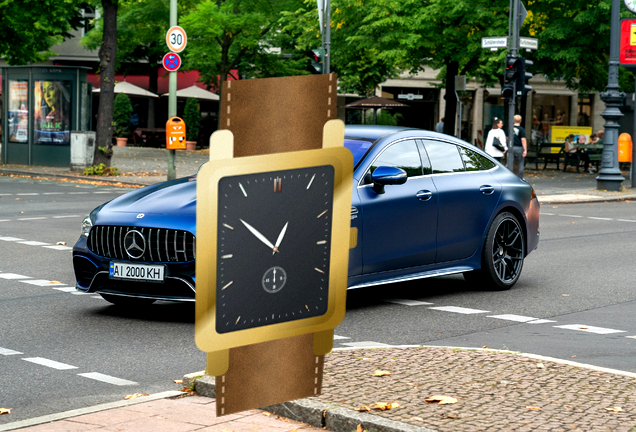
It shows 12.52
